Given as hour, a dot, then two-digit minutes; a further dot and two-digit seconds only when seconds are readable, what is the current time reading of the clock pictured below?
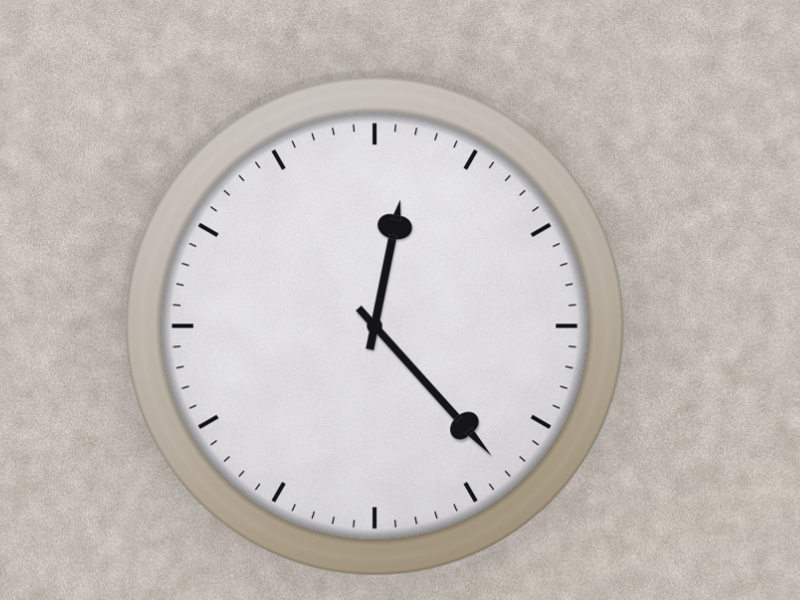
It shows 12.23
